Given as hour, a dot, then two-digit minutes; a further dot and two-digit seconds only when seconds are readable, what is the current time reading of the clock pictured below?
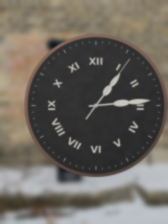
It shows 1.14.06
